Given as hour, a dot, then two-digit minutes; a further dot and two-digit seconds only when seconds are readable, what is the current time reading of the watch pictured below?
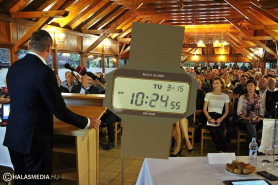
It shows 10.24.55
